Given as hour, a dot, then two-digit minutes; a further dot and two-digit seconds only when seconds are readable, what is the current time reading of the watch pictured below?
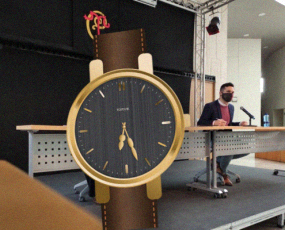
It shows 6.27
